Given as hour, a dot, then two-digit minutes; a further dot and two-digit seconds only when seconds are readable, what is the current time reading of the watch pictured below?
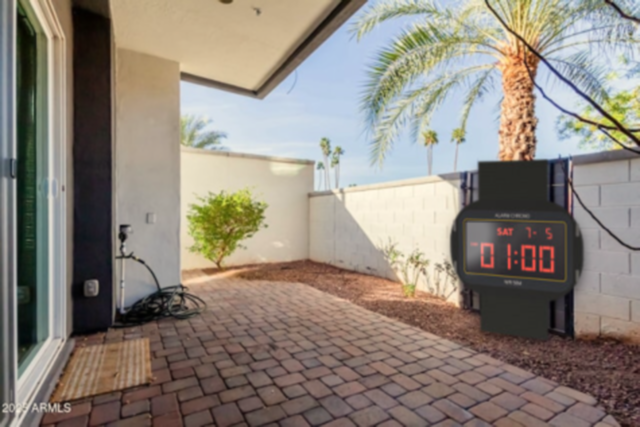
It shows 1.00
